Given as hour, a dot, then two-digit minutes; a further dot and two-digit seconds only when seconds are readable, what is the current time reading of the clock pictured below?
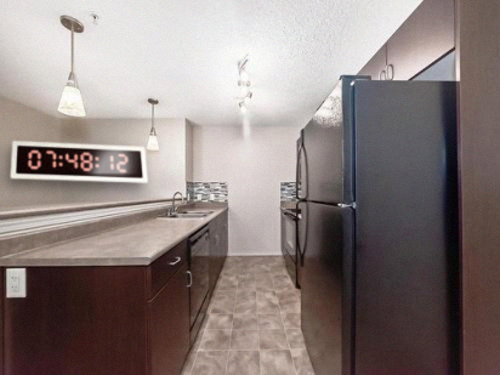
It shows 7.48.12
